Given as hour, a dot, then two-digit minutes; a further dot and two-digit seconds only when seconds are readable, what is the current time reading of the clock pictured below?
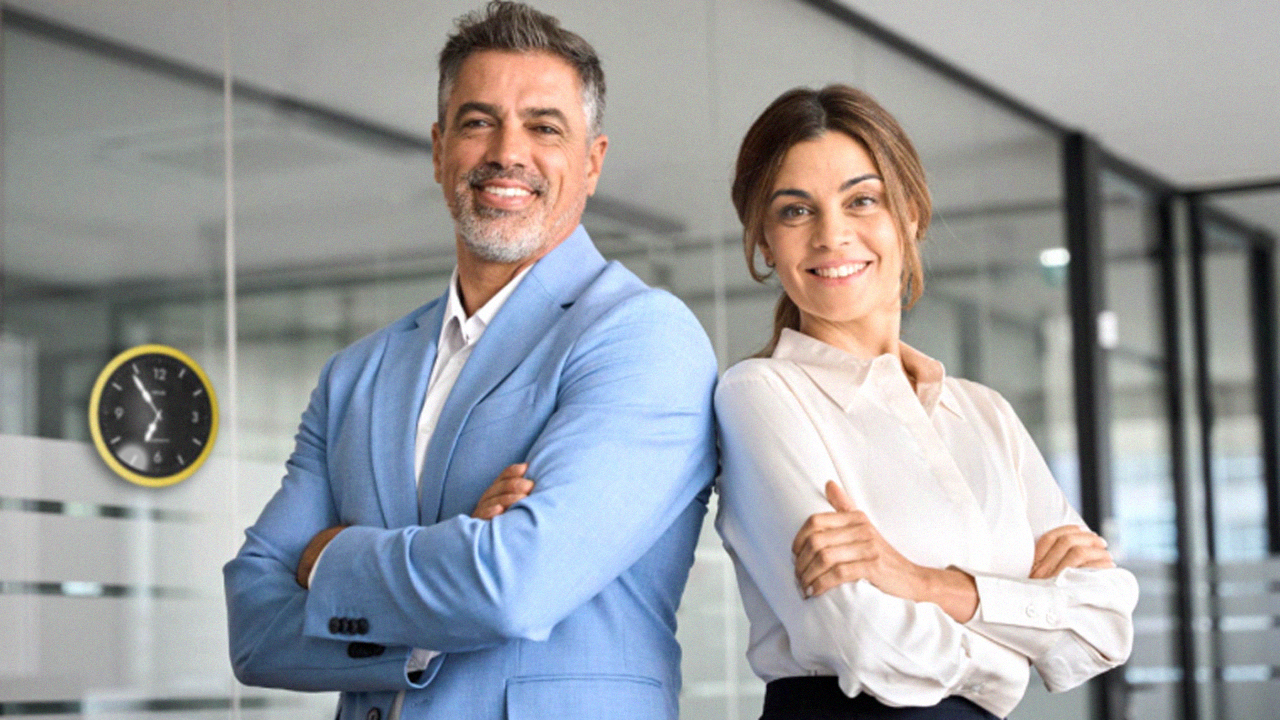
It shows 6.54
